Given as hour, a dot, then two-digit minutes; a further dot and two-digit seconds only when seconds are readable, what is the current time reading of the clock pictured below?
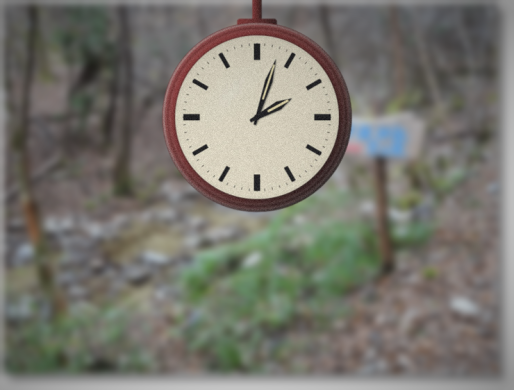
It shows 2.03
